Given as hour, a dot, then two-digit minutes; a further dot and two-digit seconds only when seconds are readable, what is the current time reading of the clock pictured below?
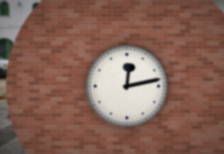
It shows 12.13
